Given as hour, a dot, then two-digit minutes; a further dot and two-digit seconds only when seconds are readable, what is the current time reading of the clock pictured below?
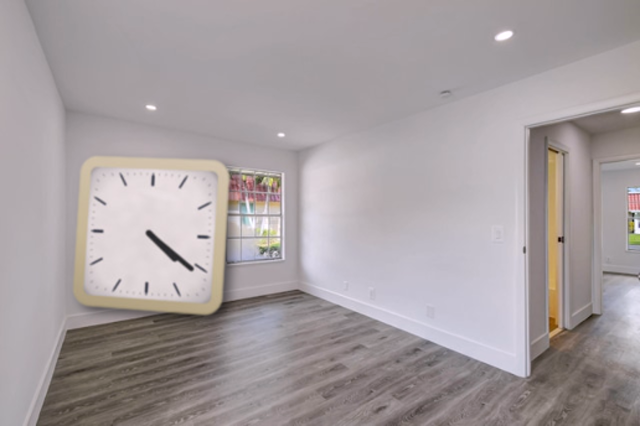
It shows 4.21
